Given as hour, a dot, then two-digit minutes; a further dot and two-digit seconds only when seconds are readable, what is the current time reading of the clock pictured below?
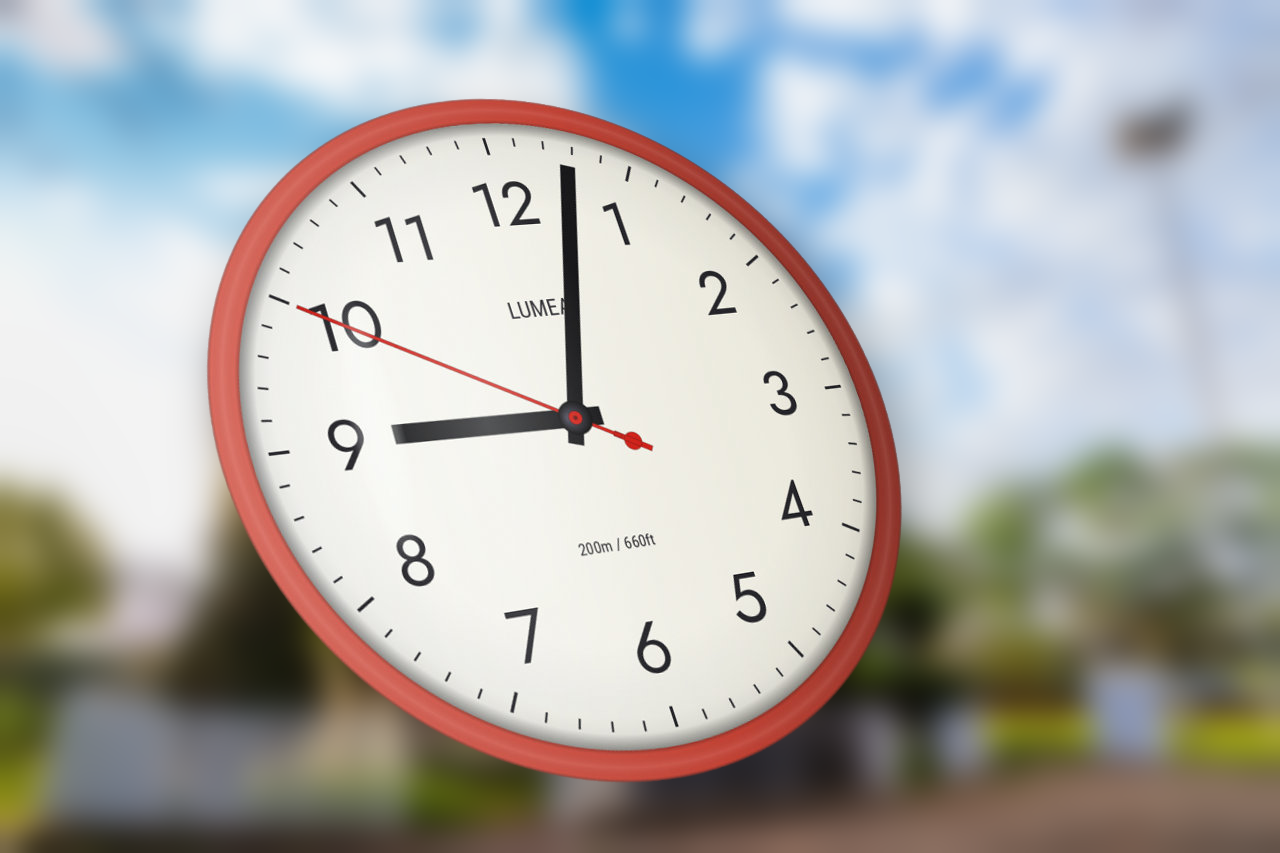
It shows 9.02.50
